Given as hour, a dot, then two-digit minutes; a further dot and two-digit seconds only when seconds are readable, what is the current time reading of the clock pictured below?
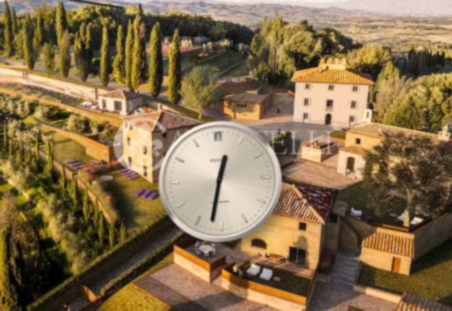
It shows 12.32
